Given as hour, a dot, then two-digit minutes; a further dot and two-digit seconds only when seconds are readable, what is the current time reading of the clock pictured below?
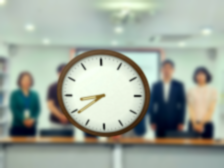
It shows 8.39
